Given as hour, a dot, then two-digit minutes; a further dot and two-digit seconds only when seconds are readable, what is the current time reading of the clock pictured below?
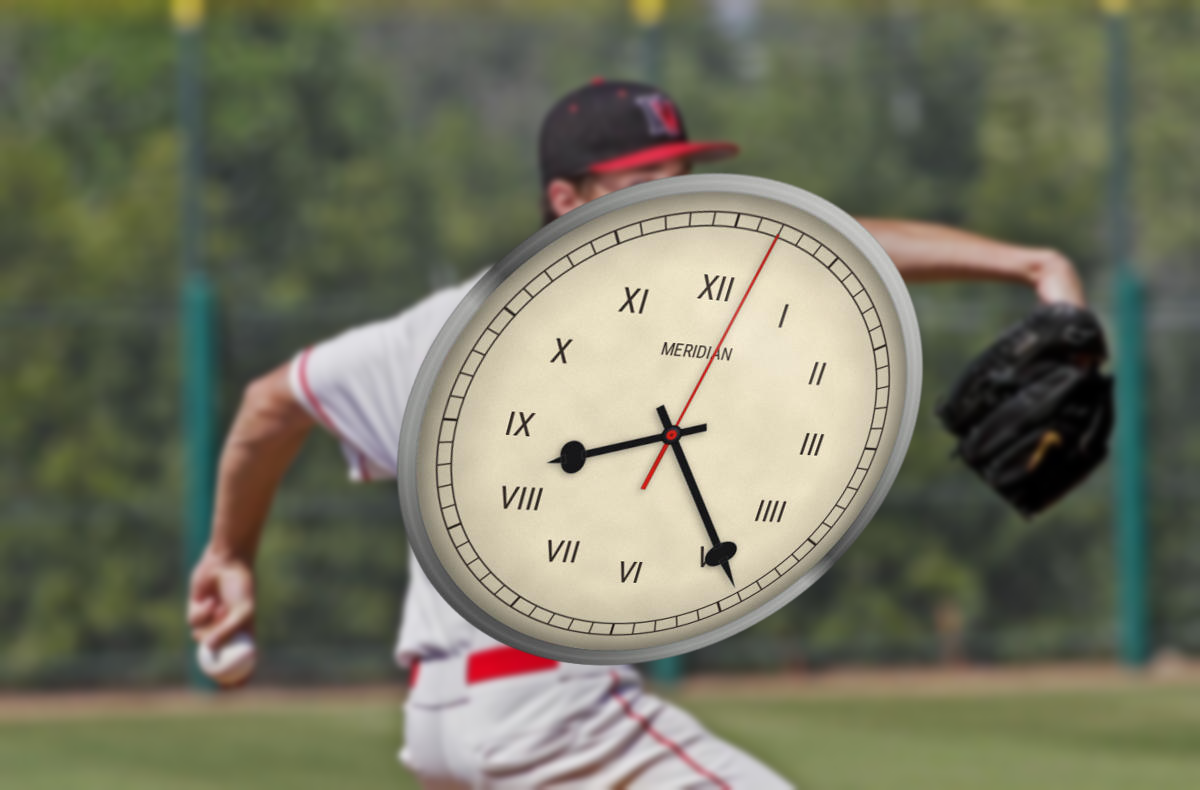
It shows 8.24.02
